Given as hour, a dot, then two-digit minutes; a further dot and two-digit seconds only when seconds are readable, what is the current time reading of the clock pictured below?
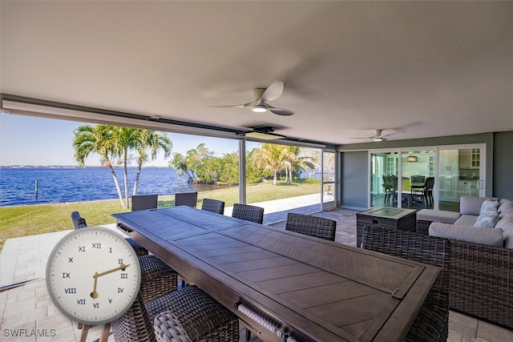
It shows 6.12
